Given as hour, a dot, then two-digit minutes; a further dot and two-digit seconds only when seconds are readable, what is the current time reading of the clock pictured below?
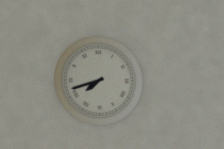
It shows 7.42
